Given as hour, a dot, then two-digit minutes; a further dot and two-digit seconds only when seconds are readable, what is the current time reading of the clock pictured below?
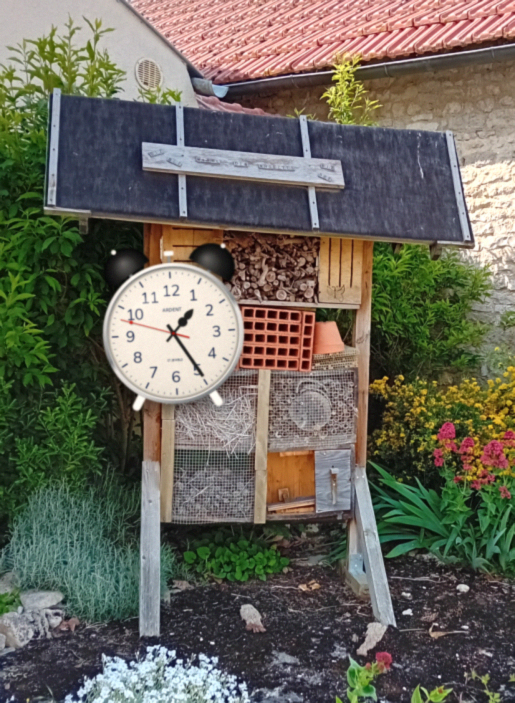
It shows 1.24.48
